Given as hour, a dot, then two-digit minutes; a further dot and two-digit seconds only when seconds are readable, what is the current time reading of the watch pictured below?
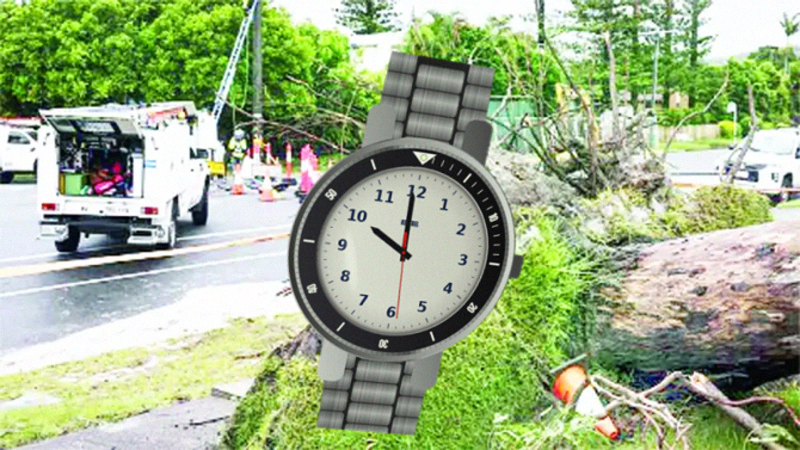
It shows 9.59.29
